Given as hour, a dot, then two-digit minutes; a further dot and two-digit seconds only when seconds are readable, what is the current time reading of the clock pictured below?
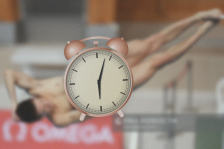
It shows 6.03
